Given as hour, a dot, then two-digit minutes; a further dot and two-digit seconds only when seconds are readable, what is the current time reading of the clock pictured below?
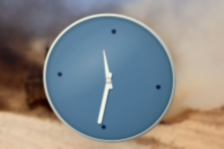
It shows 11.31
